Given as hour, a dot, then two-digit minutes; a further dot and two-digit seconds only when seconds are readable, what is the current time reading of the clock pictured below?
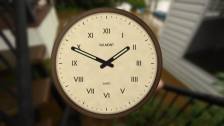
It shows 1.49
